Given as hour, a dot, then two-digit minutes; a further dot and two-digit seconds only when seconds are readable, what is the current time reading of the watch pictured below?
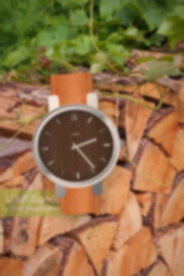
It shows 2.24
